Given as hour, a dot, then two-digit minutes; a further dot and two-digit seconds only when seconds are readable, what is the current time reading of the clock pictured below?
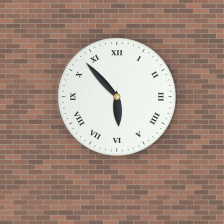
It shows 5.53
